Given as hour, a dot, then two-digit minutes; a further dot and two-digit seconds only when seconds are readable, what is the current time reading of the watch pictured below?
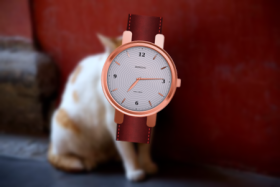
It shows 7.14
